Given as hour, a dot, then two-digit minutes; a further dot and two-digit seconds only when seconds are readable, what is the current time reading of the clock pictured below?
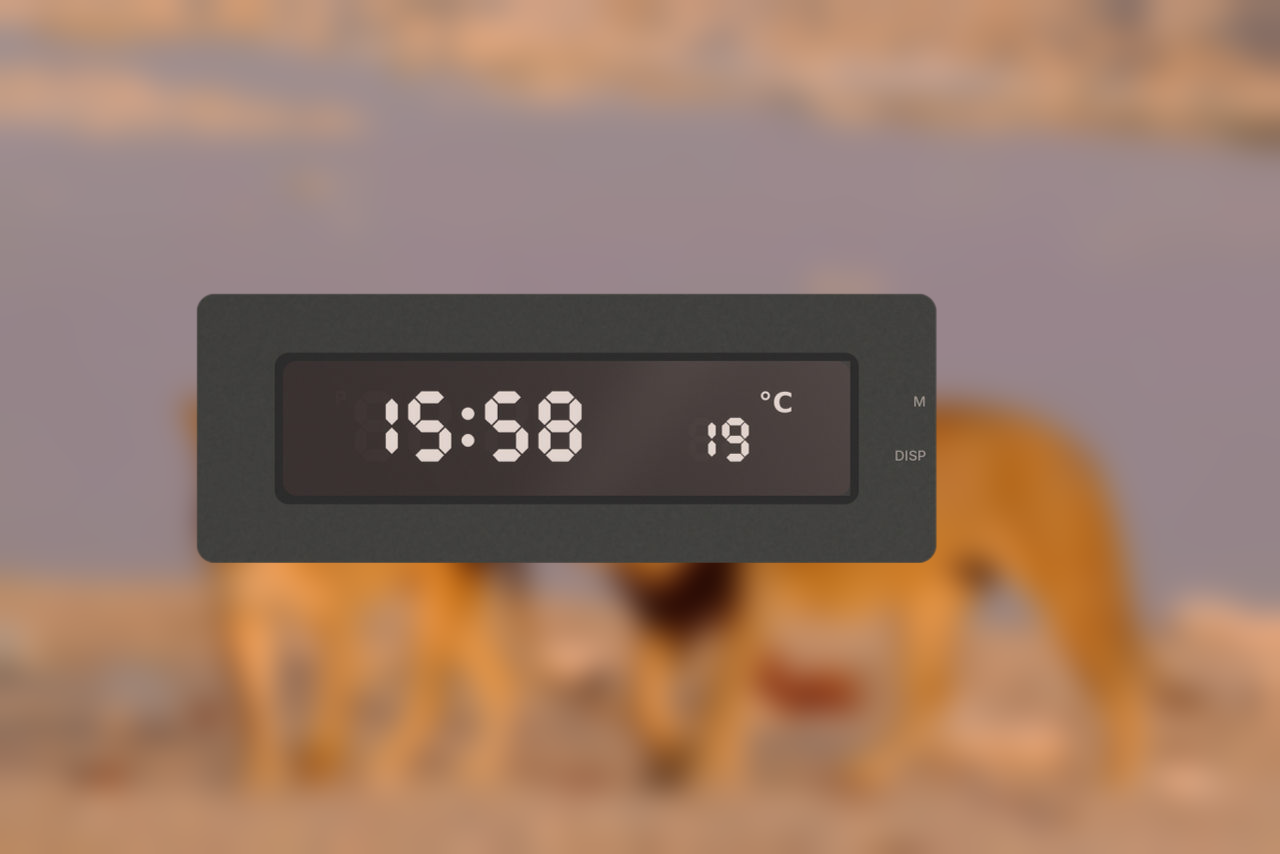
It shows 15.58
